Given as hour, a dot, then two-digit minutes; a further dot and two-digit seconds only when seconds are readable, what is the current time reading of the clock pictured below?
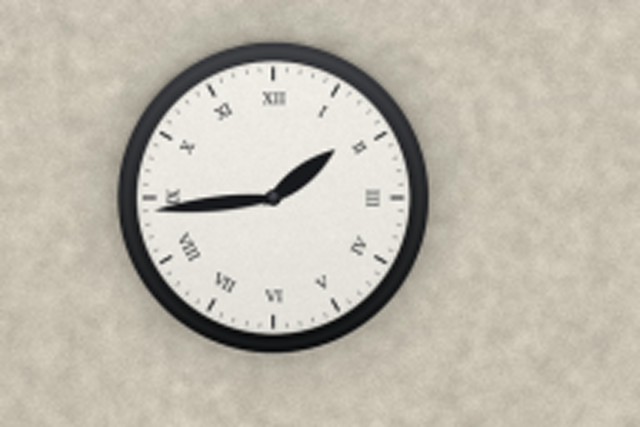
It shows 1.44
